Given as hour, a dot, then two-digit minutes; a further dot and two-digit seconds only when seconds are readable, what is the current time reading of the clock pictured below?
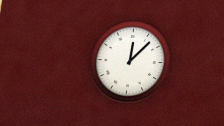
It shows 12.07
